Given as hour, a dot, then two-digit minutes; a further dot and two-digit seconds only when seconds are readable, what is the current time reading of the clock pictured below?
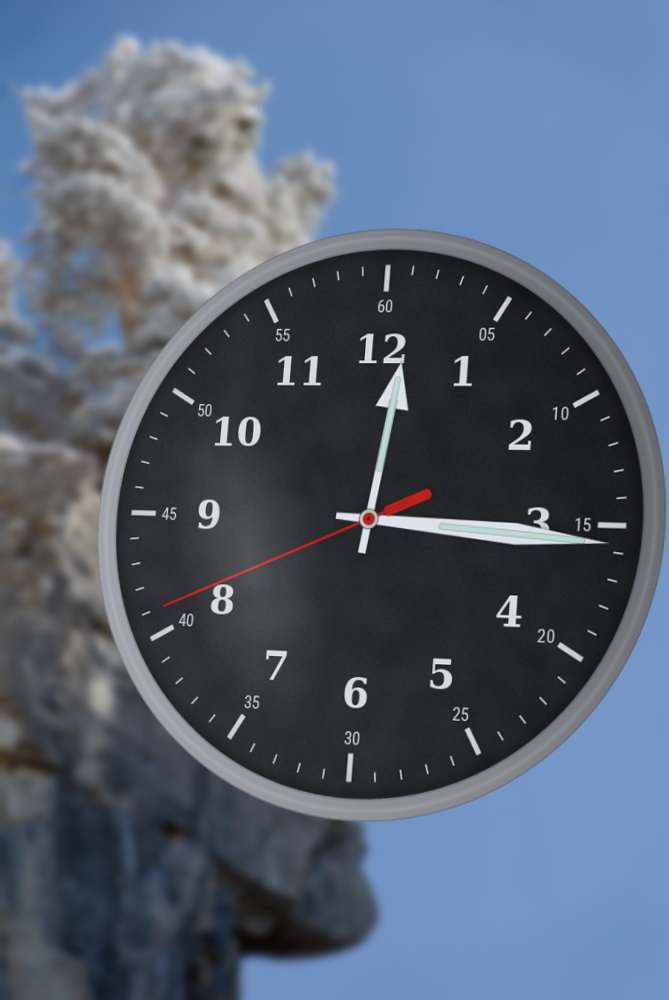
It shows 12.15.41
